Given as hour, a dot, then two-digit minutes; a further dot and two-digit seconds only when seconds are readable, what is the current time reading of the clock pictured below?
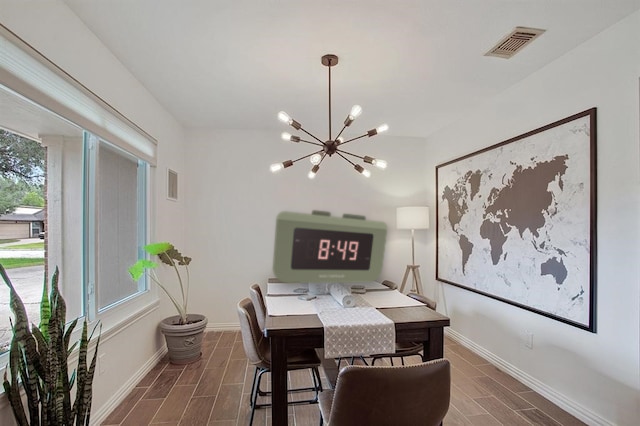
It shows 8.49
